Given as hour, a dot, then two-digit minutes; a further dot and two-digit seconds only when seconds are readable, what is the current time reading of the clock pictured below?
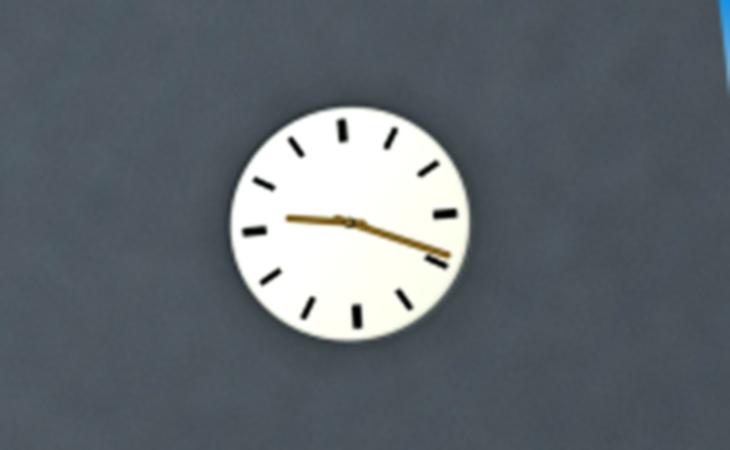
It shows 9.19
